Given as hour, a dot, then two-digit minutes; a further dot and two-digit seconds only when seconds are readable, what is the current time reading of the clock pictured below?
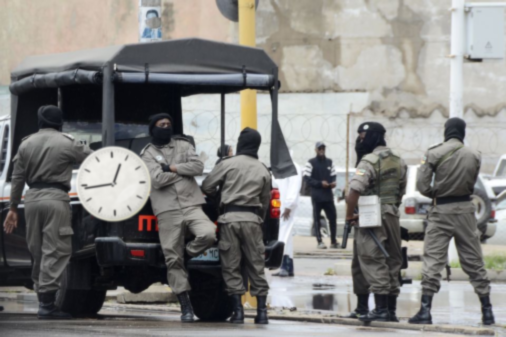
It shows 12.44
